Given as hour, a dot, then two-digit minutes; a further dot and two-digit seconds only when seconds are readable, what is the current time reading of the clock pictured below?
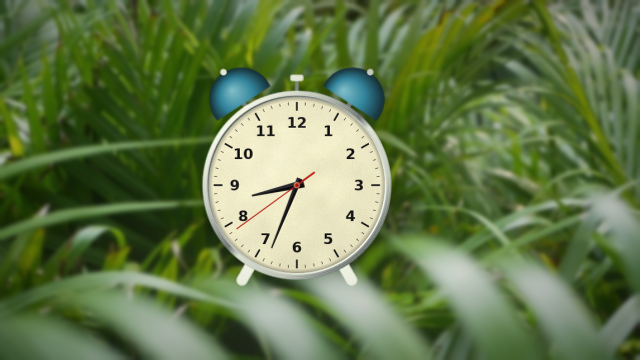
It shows 8.33.39
